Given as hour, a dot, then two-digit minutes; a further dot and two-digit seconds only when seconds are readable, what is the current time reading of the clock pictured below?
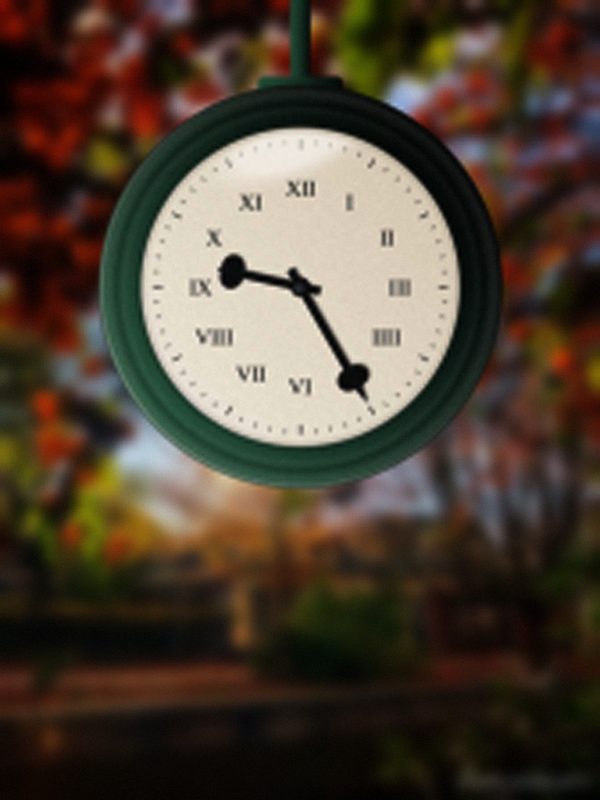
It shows 9.25
